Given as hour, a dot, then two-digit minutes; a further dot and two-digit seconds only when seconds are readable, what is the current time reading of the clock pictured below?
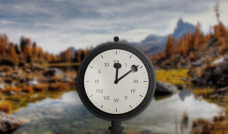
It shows 12.09
